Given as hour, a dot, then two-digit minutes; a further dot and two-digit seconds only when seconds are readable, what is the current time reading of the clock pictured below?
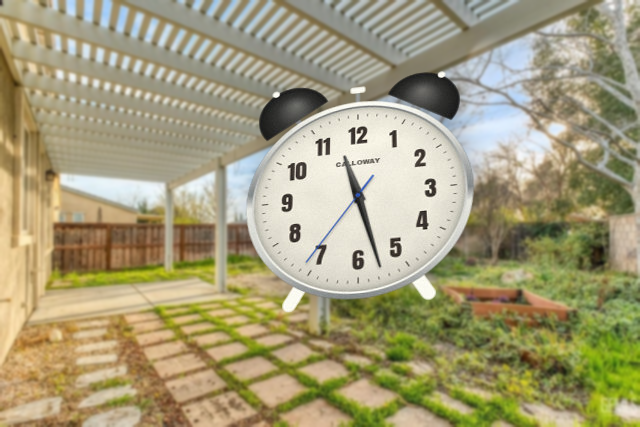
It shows 11.27.36
